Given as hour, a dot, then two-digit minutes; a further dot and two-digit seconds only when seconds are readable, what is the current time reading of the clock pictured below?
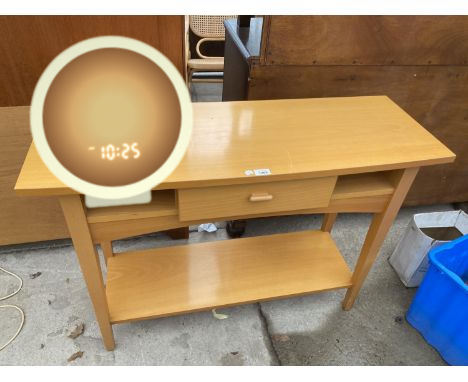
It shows 10.25
